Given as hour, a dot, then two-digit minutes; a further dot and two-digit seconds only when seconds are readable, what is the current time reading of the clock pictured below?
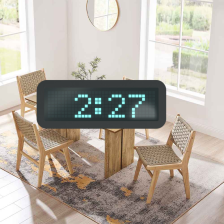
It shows 2.27
